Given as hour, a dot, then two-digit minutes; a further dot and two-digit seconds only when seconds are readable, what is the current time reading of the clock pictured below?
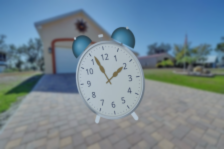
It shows 1.56
